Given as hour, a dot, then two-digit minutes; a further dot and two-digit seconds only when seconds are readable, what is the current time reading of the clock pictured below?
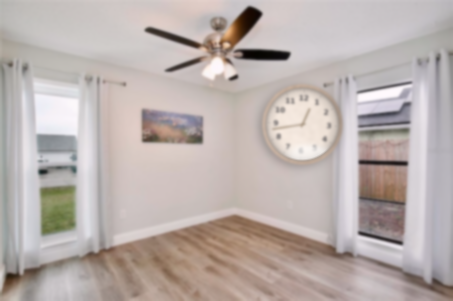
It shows 12.43
